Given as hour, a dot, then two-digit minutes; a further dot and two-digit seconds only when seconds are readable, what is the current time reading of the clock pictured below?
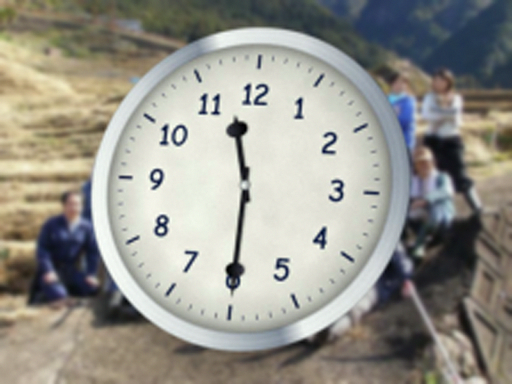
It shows 11.30
